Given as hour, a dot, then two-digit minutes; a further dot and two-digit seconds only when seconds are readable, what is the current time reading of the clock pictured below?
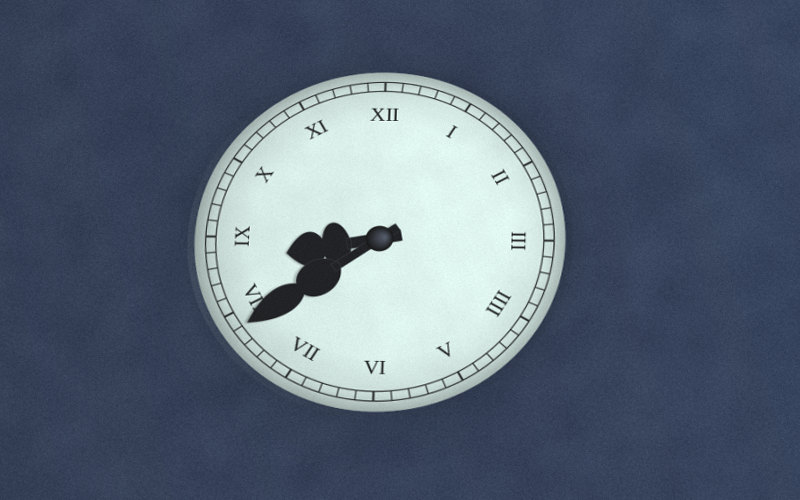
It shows 8.39
